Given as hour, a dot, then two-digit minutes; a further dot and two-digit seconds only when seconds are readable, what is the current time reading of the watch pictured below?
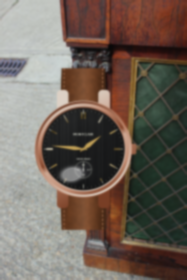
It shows 1.46
